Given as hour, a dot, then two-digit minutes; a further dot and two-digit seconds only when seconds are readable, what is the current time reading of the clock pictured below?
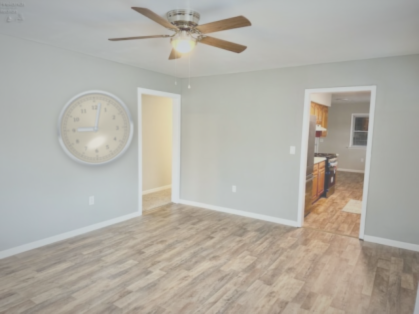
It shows 9.02
